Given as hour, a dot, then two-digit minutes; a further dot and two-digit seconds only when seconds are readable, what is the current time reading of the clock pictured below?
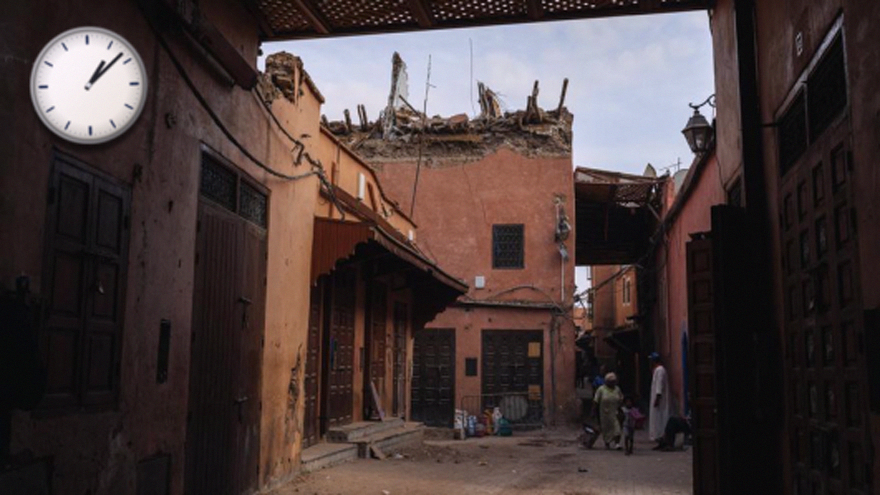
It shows 1.08
